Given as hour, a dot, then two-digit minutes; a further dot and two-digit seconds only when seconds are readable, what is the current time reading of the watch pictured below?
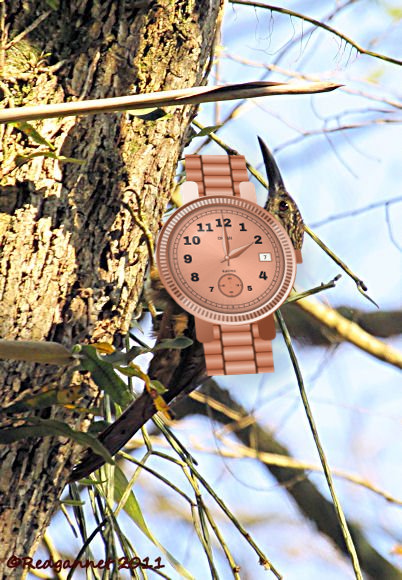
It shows 2.00
